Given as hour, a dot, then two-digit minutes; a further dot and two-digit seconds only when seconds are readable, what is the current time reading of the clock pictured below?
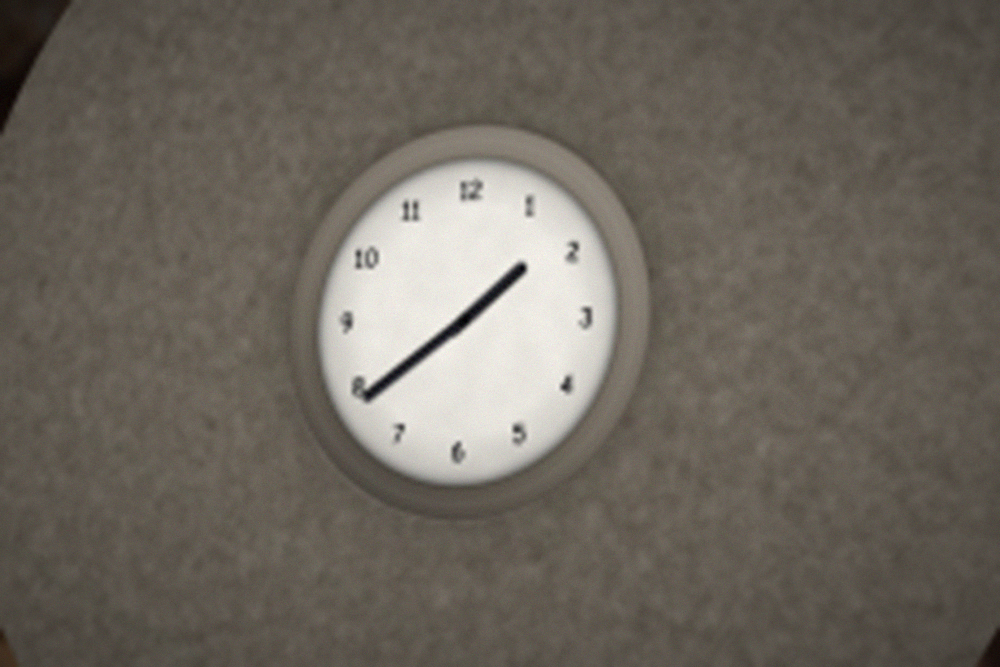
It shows 1.39
